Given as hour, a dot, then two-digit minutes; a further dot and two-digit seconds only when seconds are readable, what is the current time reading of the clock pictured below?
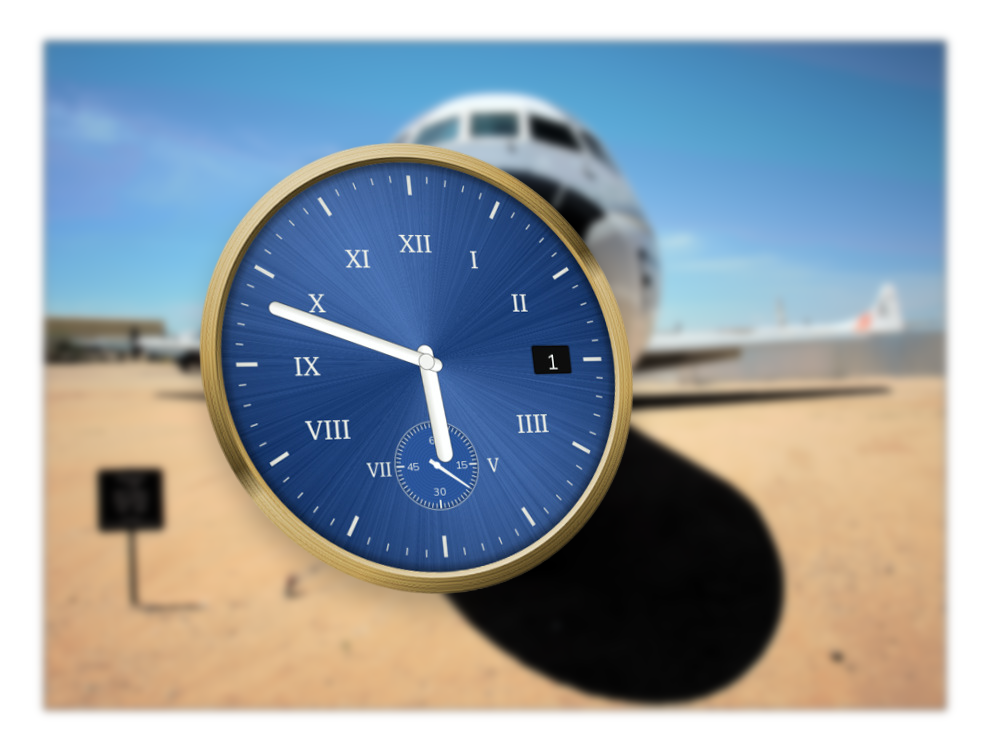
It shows 5.48.21
